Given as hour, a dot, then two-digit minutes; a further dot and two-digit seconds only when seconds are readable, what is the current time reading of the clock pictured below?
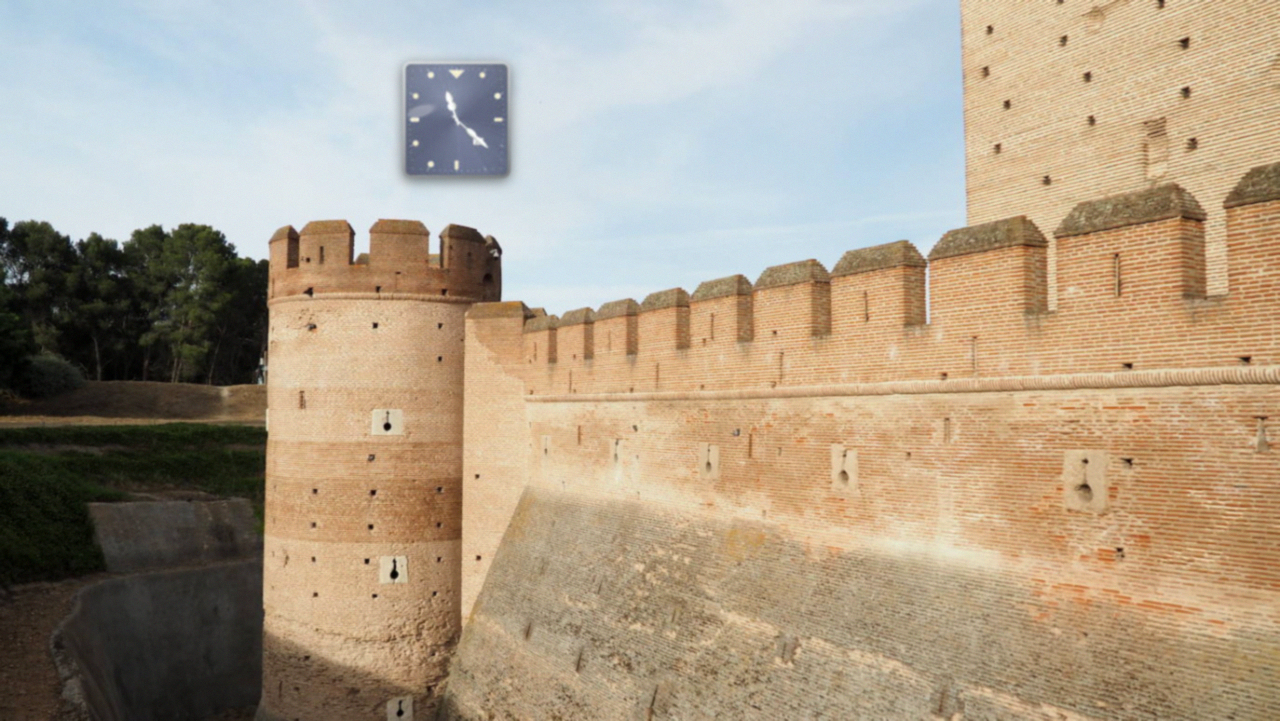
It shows 11.22
